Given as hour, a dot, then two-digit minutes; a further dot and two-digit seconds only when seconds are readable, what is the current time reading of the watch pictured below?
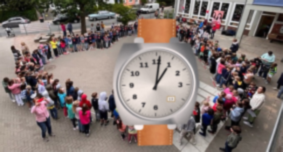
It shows 1.01
